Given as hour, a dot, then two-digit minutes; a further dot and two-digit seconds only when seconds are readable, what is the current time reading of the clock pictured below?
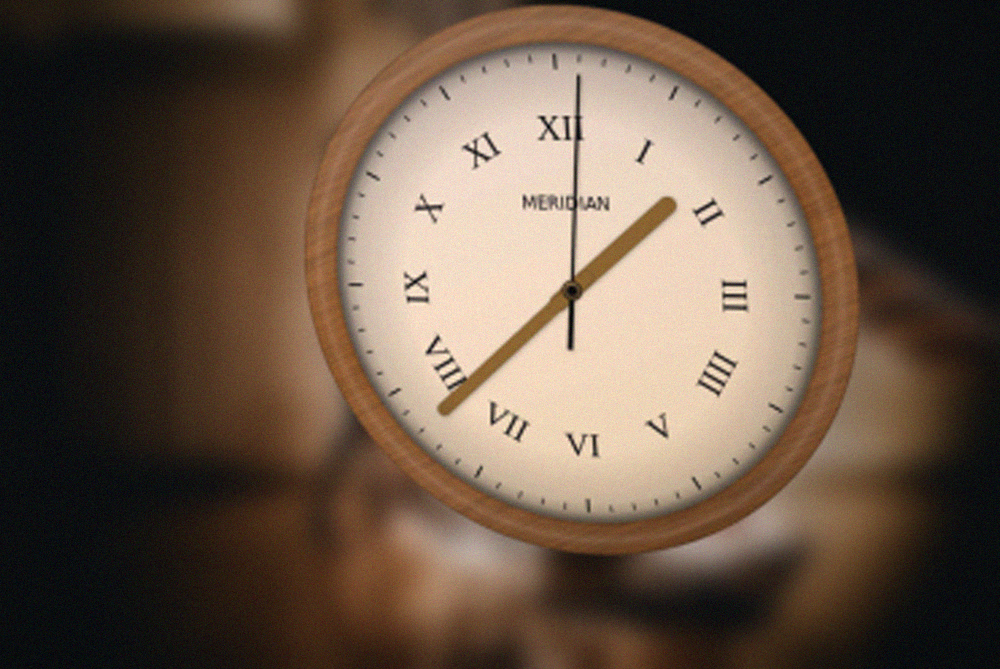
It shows 1.38.01
